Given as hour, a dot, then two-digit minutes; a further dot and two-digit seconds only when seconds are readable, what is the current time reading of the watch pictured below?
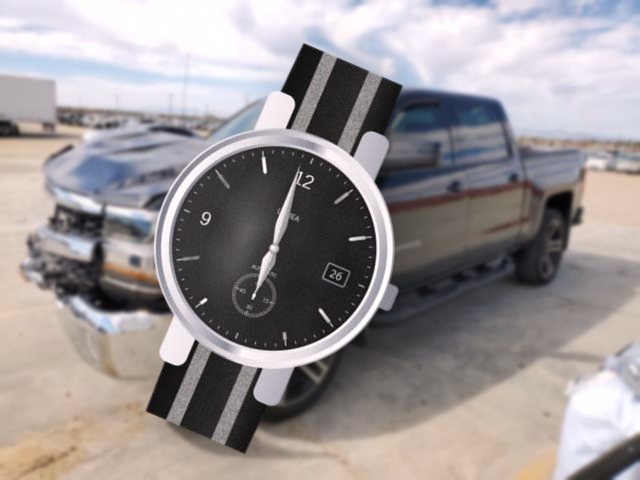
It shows 5.59
